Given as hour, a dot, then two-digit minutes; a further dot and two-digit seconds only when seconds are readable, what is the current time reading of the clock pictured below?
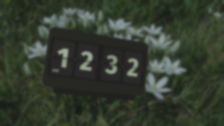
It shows 12.32
